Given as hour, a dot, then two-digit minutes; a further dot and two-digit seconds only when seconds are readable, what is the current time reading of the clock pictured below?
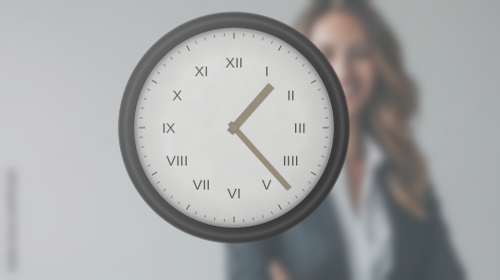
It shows 1.23
